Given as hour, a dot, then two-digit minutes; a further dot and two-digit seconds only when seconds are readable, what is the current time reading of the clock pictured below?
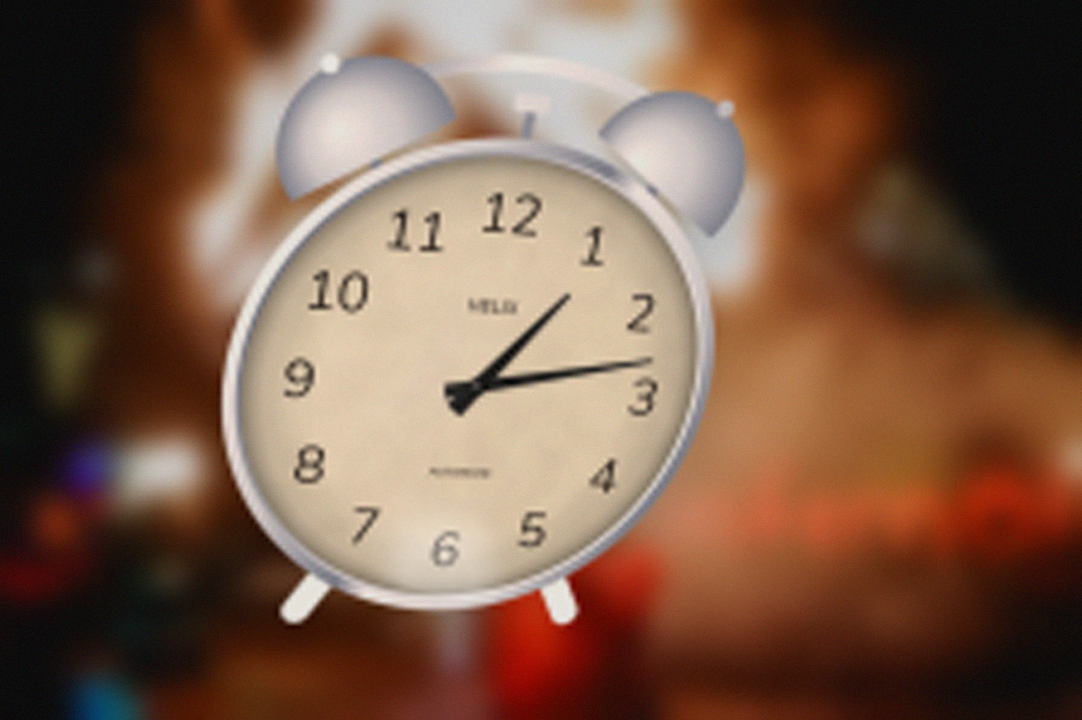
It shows 1.13
